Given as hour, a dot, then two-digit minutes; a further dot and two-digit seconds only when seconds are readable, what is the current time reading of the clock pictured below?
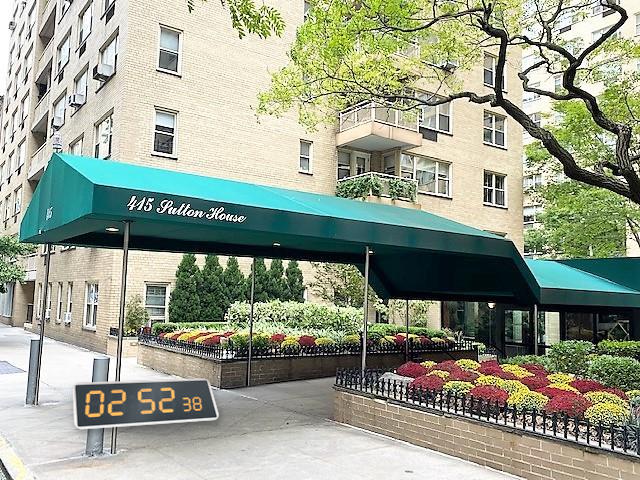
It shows 2.52.38
